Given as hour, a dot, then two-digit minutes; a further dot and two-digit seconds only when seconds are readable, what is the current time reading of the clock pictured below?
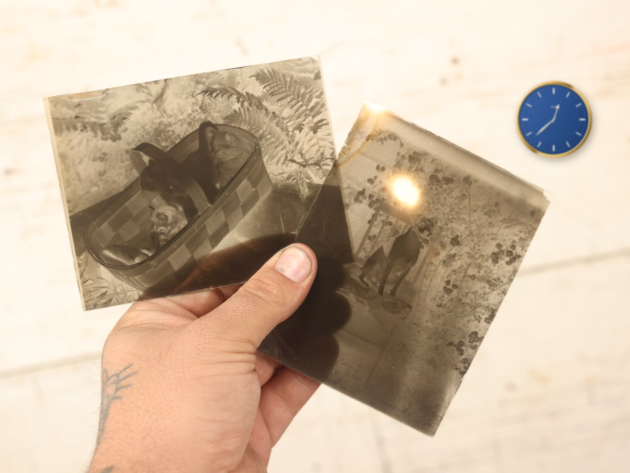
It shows 12.38
